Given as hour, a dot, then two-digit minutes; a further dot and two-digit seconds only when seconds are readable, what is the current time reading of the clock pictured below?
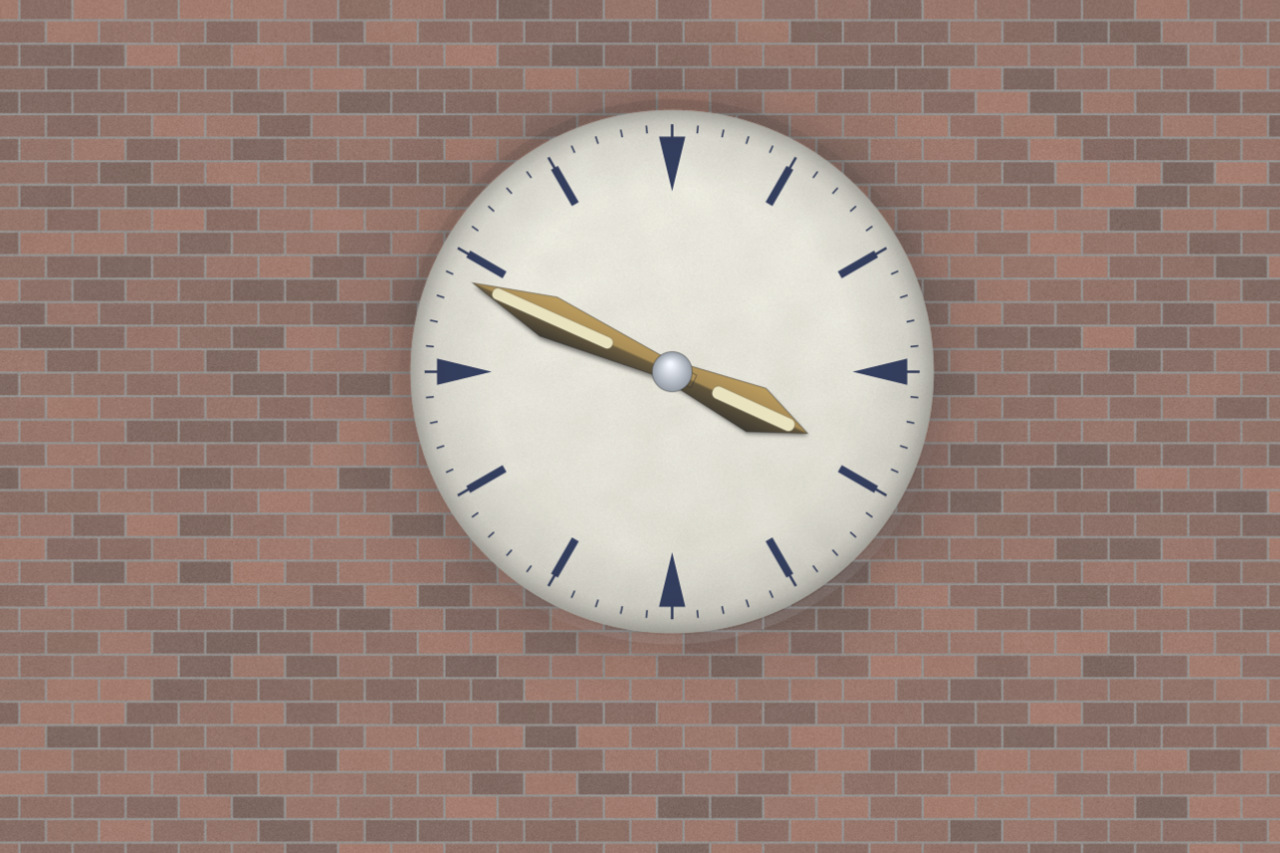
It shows 3.49
